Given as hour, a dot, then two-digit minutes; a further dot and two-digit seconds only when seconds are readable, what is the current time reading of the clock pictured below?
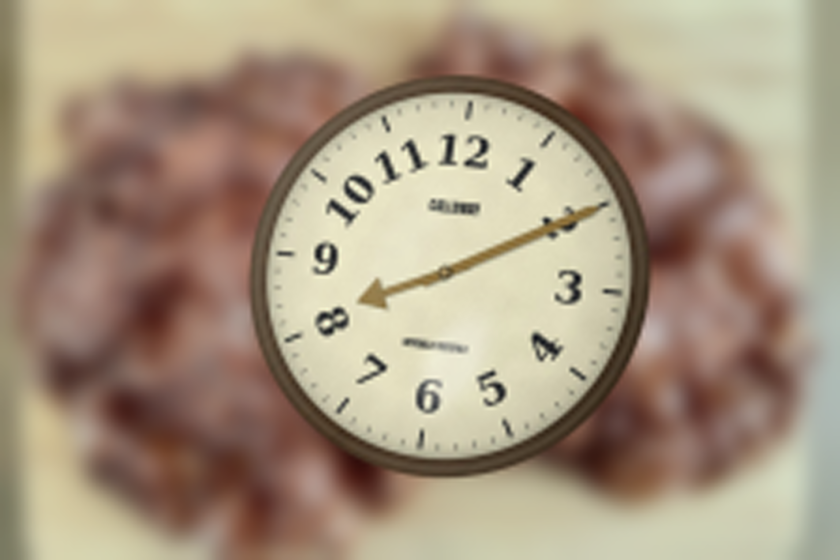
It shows 8.10
